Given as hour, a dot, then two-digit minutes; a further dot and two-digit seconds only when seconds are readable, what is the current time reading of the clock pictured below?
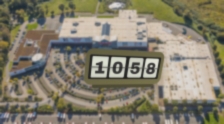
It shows 10.58
